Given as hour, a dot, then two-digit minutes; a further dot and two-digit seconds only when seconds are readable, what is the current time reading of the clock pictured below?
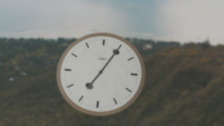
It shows 7.05
